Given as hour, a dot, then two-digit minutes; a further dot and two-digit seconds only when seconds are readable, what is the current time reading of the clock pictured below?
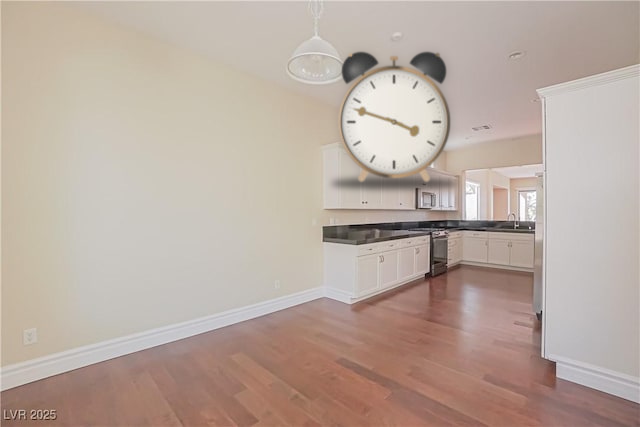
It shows 3.48
